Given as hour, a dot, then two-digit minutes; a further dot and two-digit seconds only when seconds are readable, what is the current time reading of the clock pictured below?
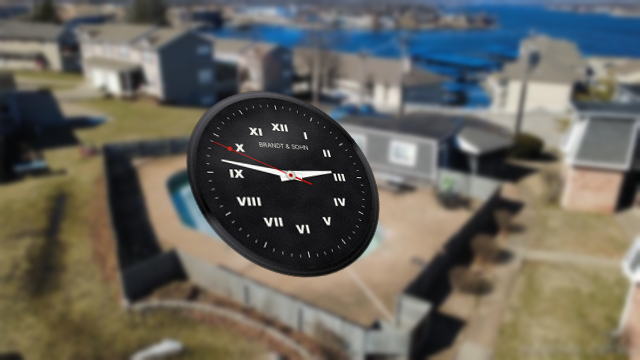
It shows 2.46.49
